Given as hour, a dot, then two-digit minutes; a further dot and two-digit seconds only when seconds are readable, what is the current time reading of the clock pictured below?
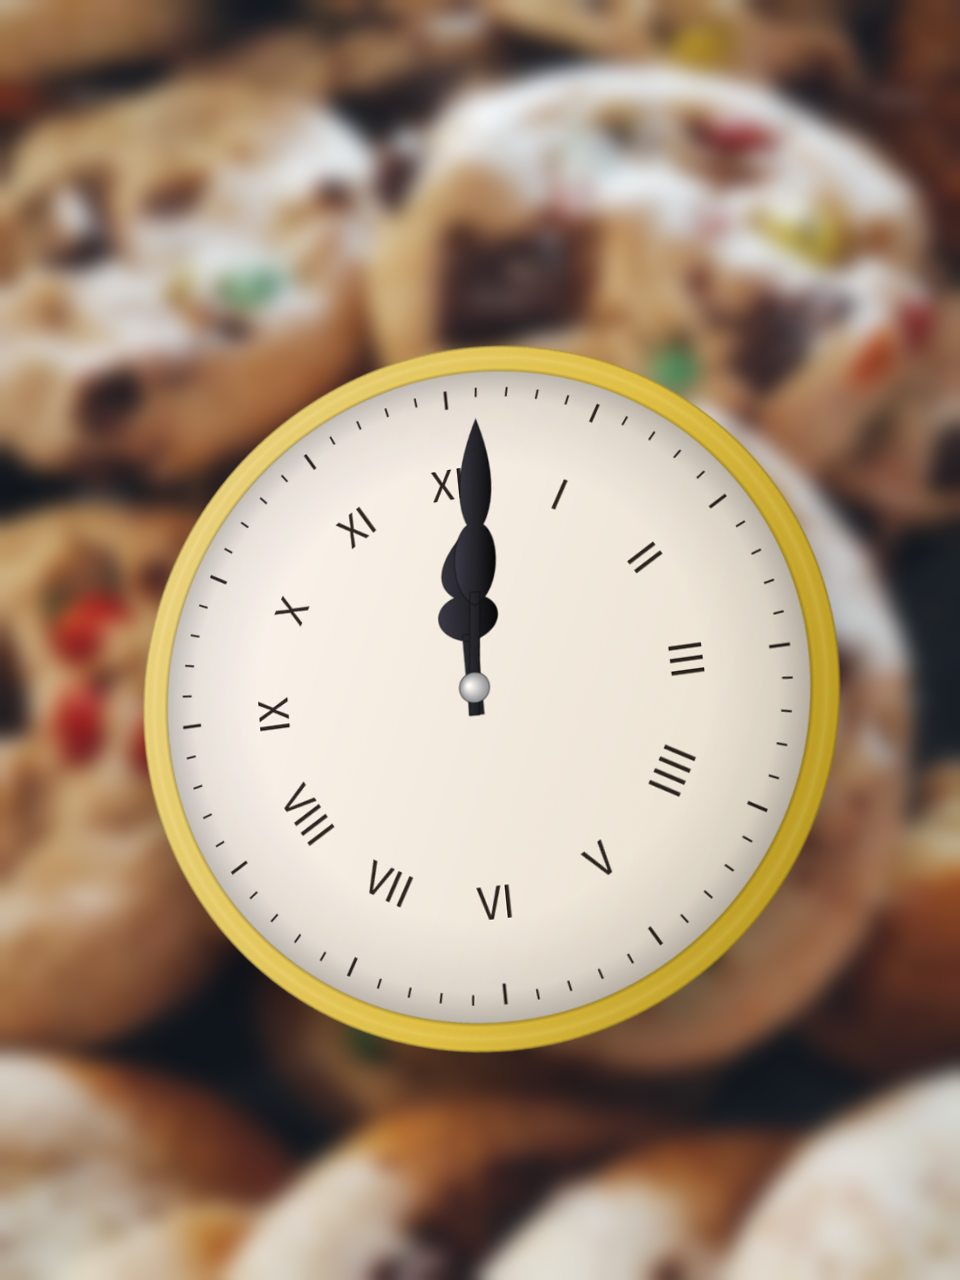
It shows 12.01
